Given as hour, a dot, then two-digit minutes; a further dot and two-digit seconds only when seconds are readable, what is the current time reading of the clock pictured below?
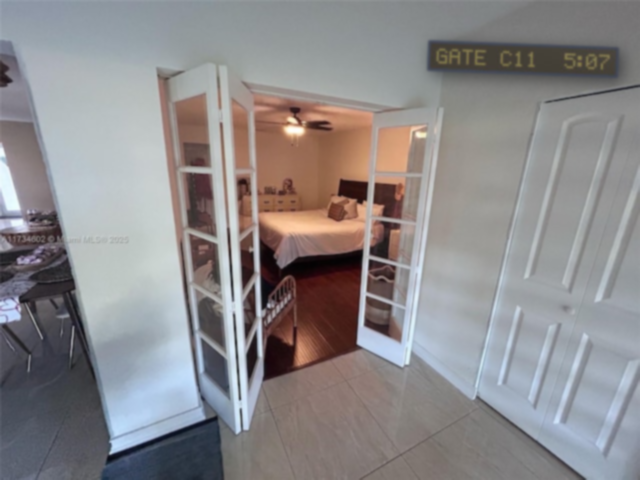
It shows 5.07
